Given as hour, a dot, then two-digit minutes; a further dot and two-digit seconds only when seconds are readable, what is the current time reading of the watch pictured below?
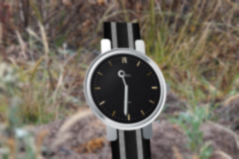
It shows 11.31
